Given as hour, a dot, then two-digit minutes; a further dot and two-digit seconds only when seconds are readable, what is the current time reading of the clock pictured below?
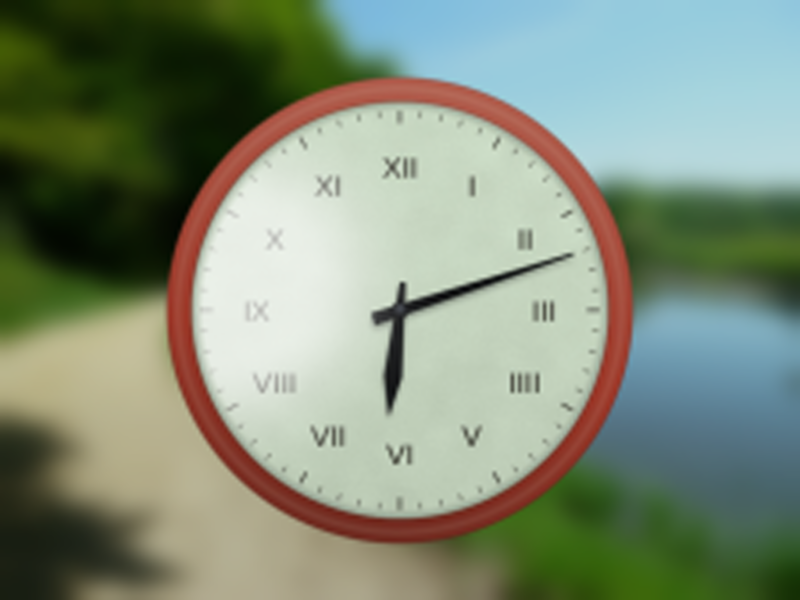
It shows 6.12
